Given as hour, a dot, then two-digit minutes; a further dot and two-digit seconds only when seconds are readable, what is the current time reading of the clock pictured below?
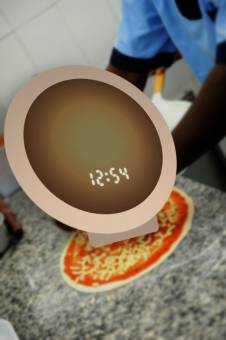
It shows 12.54
